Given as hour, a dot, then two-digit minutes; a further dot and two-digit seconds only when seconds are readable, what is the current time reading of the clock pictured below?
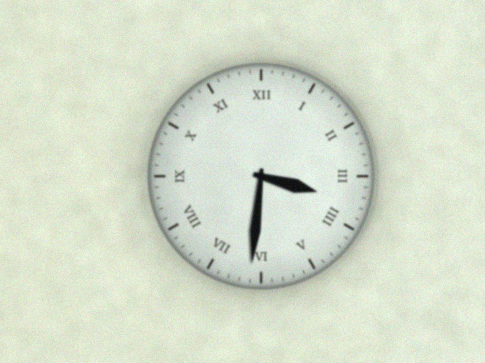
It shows 3.31
